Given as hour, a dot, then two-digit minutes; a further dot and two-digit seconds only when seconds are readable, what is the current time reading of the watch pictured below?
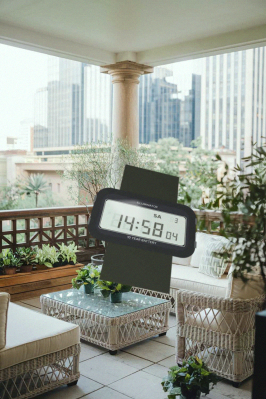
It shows 14.58.04
